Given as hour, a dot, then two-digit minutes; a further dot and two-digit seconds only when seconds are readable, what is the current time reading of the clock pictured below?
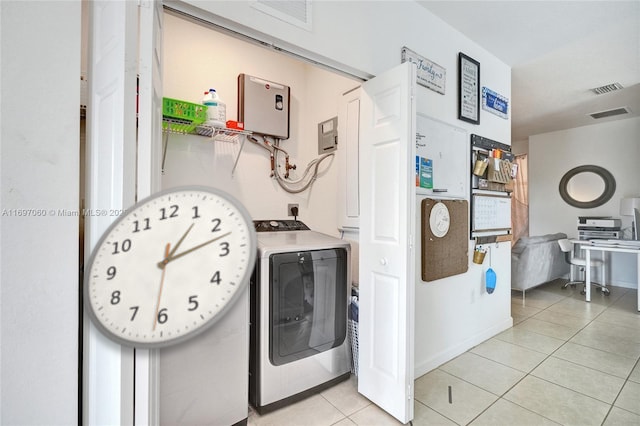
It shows 1.12.31
